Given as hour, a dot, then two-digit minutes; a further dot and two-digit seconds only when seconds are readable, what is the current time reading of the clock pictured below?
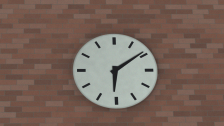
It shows 6.09
